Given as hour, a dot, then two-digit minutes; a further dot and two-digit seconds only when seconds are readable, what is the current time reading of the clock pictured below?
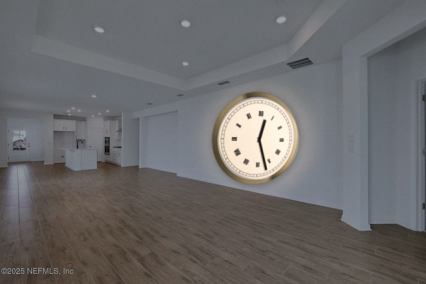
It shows 12.27
